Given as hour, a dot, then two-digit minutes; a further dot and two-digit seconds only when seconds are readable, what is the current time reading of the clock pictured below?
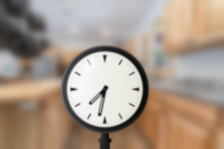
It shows 7.32
